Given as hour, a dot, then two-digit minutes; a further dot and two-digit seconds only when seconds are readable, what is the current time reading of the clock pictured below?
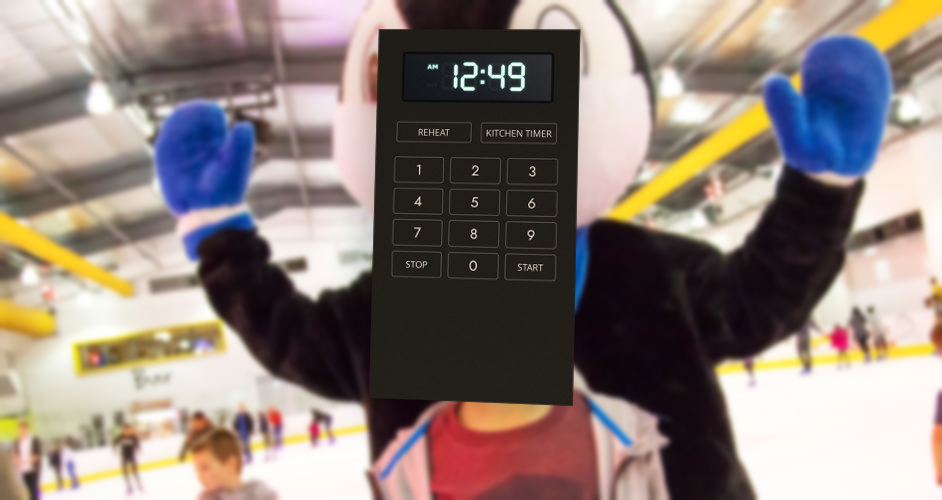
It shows 12.49
